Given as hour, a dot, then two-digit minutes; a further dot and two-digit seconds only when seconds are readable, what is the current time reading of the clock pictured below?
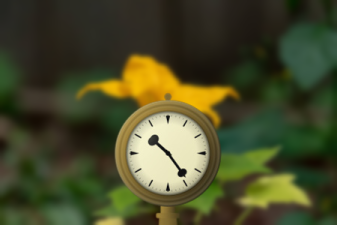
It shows 10.24
